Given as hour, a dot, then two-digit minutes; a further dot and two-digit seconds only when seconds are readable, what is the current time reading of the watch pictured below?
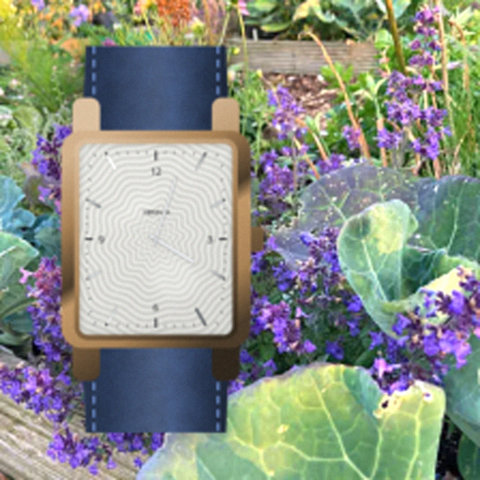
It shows 4.03
